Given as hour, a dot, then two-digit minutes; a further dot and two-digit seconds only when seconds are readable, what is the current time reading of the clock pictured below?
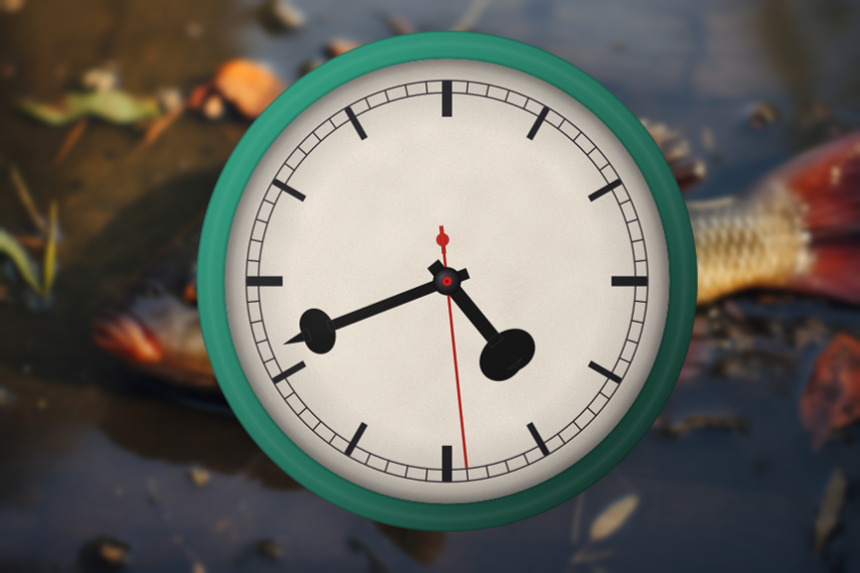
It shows 4.41.29
